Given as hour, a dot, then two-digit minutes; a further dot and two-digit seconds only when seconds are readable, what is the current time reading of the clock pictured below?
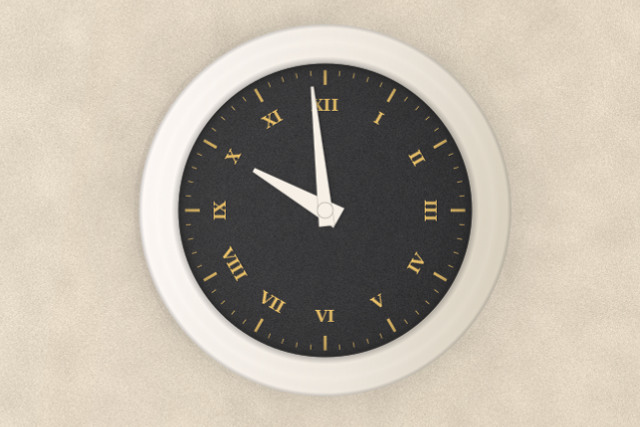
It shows 9.59
